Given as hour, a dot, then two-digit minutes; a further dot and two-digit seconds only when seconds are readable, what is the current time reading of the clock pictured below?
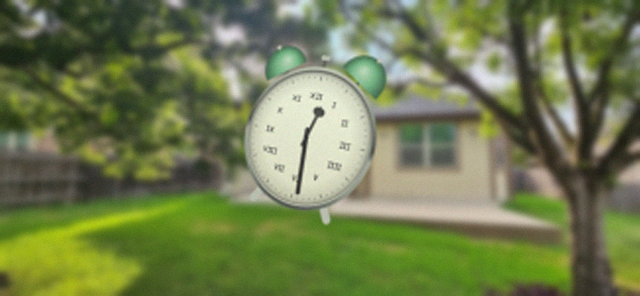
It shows 12.29
